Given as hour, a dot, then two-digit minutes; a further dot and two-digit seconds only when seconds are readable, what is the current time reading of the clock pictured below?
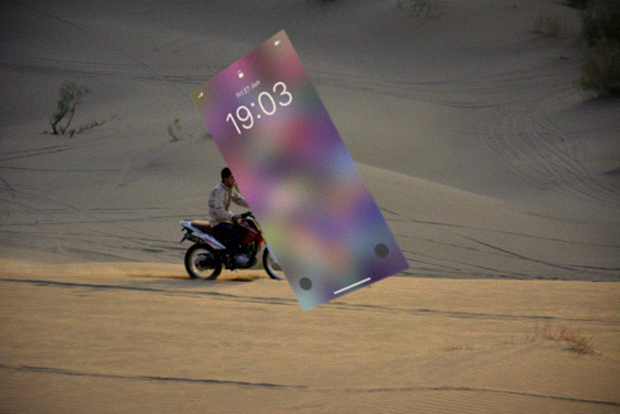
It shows 19.03
